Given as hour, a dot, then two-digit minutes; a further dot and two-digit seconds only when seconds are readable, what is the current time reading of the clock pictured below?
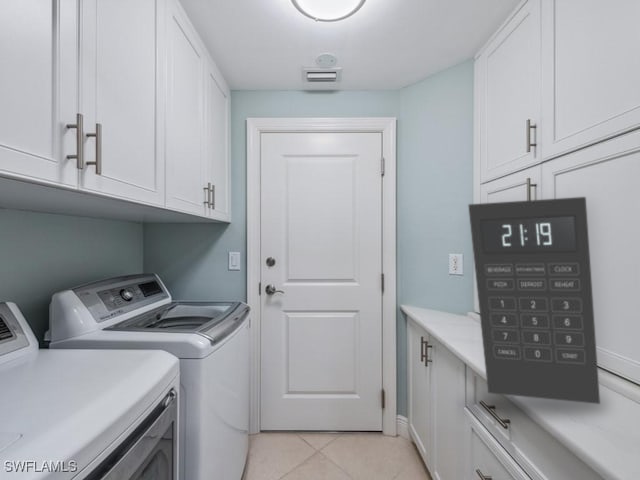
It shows 21.19
